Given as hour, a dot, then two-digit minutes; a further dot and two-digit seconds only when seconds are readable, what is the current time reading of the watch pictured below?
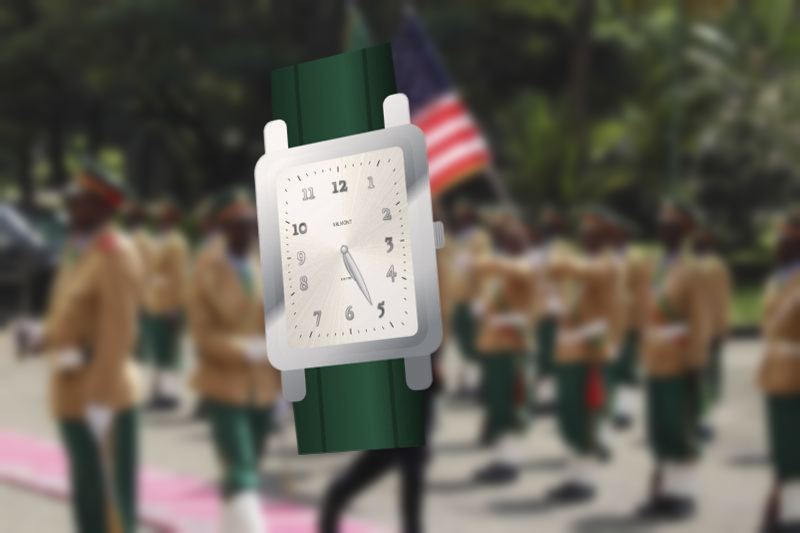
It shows 5.26
